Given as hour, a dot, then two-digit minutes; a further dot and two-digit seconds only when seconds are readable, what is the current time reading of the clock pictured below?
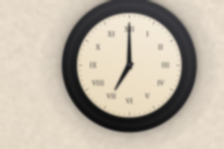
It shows 7.00
